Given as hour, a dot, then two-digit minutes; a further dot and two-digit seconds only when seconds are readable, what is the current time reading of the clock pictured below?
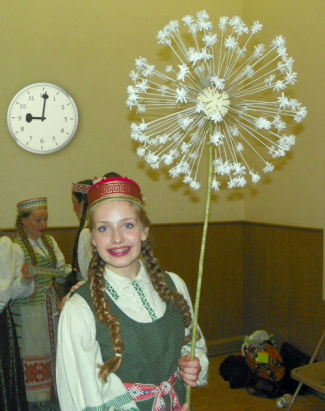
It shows 9.01
